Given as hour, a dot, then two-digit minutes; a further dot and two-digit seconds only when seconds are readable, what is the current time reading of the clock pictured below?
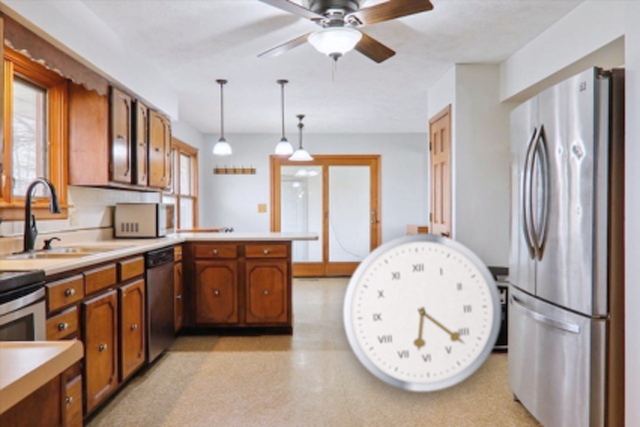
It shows 6.22
